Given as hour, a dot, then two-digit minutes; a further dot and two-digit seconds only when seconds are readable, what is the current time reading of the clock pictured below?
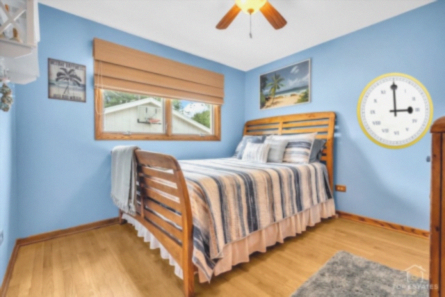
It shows 3.00
